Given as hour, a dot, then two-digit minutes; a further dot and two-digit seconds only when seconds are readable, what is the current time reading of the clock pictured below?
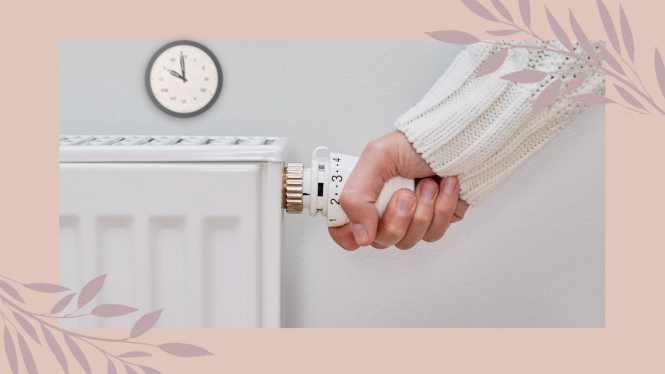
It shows 9.59
